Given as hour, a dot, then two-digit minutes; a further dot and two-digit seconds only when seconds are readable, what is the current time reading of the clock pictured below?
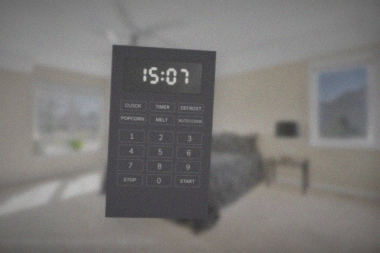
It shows 15.07
